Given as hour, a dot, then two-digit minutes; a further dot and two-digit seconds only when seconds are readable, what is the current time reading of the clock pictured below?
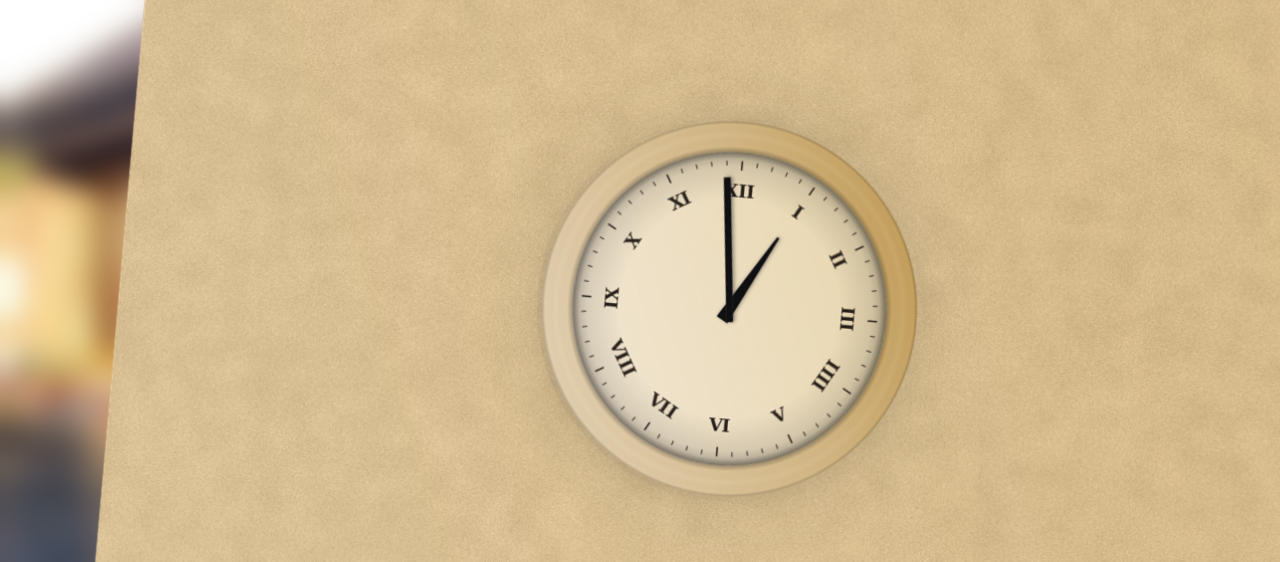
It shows 12.59
